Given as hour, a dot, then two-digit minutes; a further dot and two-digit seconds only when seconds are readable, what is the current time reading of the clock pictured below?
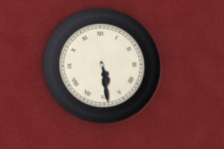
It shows 5.29
